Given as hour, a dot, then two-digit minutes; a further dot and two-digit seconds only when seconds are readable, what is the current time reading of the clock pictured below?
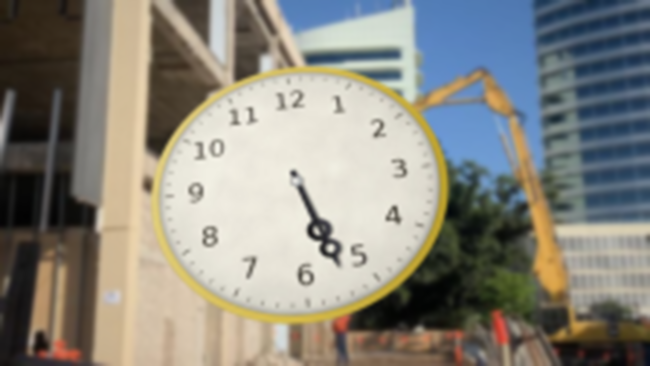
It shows 5.27
